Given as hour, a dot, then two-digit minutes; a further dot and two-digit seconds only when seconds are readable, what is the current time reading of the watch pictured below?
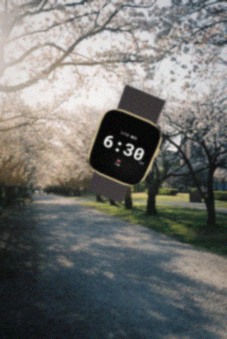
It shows 6.30
